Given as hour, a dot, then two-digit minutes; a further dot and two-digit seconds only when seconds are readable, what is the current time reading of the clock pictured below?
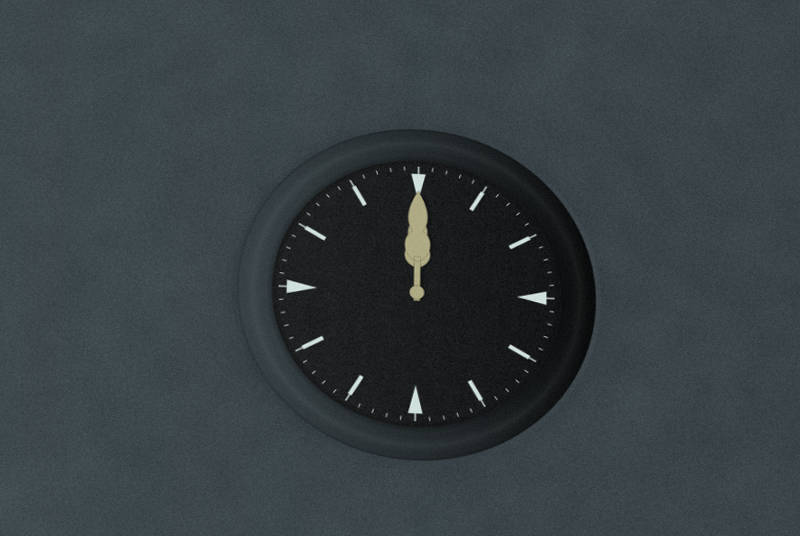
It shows 12.00
